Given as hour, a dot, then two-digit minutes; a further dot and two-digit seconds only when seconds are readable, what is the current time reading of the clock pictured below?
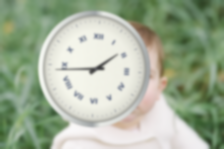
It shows 1.44
